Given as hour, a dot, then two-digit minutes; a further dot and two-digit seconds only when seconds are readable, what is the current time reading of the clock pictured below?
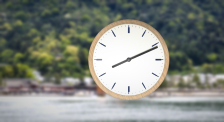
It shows 8.11
